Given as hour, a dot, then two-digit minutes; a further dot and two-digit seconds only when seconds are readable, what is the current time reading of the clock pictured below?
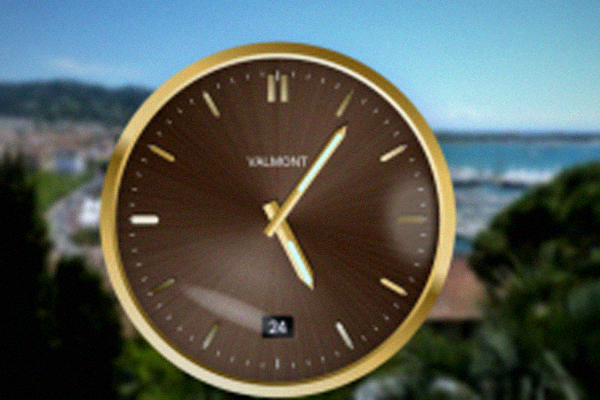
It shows 5.06
